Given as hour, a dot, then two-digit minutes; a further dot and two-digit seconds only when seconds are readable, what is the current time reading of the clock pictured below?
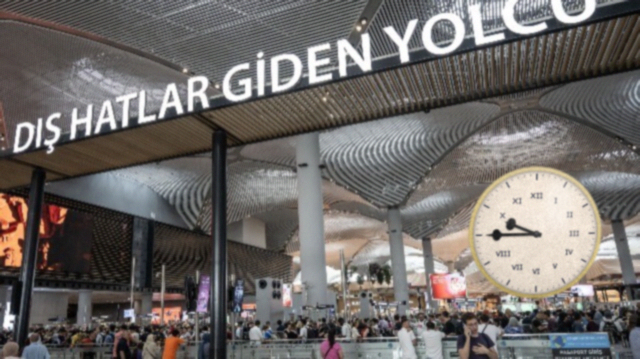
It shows 9.45
